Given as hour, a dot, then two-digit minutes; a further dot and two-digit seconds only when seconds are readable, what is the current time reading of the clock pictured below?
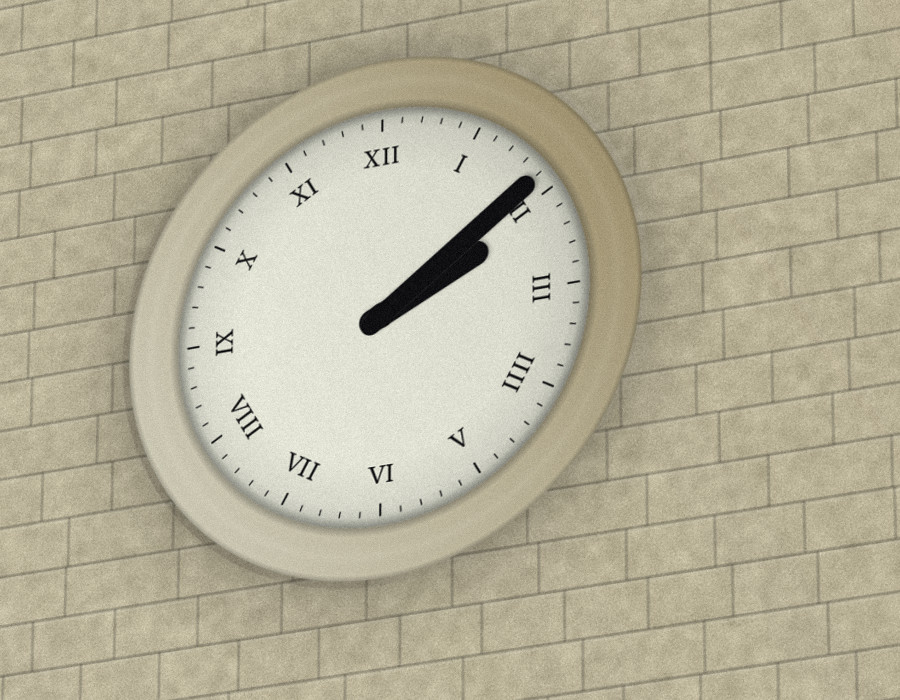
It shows 2.09
